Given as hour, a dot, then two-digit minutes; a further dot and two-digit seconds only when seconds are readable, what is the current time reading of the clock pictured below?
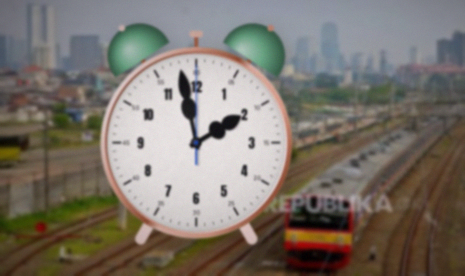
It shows 1.58.00
